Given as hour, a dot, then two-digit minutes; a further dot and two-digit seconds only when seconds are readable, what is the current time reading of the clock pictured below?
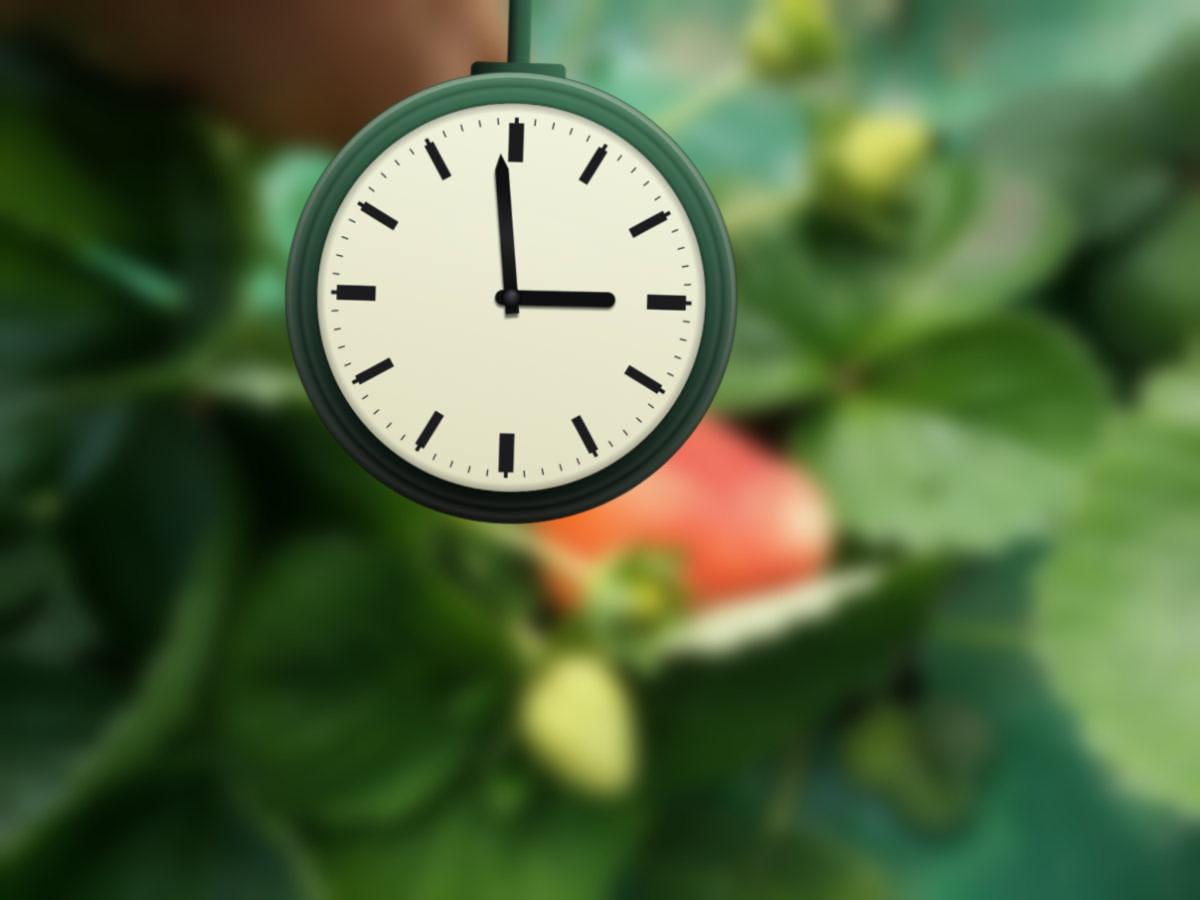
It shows 2.59
